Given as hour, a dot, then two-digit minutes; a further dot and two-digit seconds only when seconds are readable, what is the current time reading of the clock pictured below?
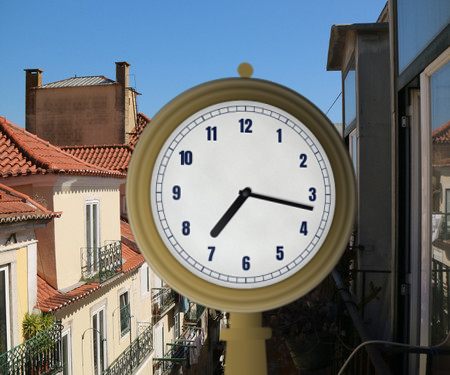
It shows 7.17
